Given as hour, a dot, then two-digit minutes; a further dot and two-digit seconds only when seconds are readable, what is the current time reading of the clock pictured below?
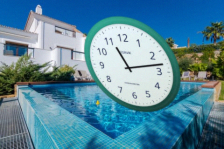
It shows 11.13
